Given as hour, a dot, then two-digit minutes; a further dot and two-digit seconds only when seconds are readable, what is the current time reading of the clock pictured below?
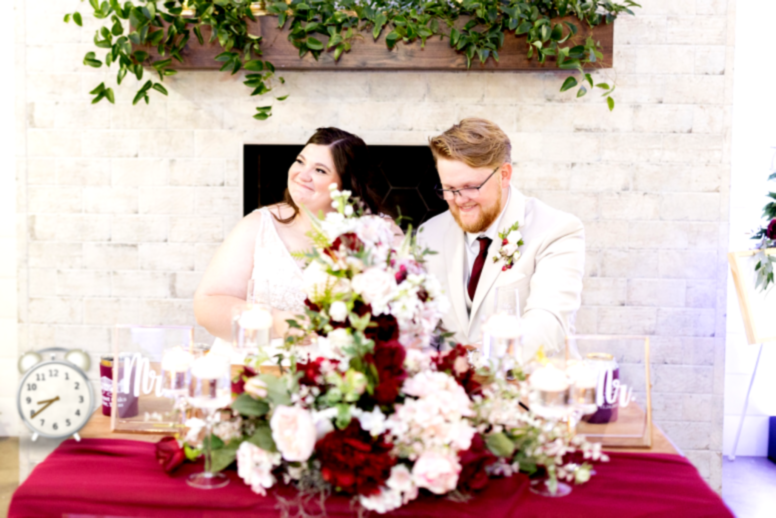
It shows 8.39
